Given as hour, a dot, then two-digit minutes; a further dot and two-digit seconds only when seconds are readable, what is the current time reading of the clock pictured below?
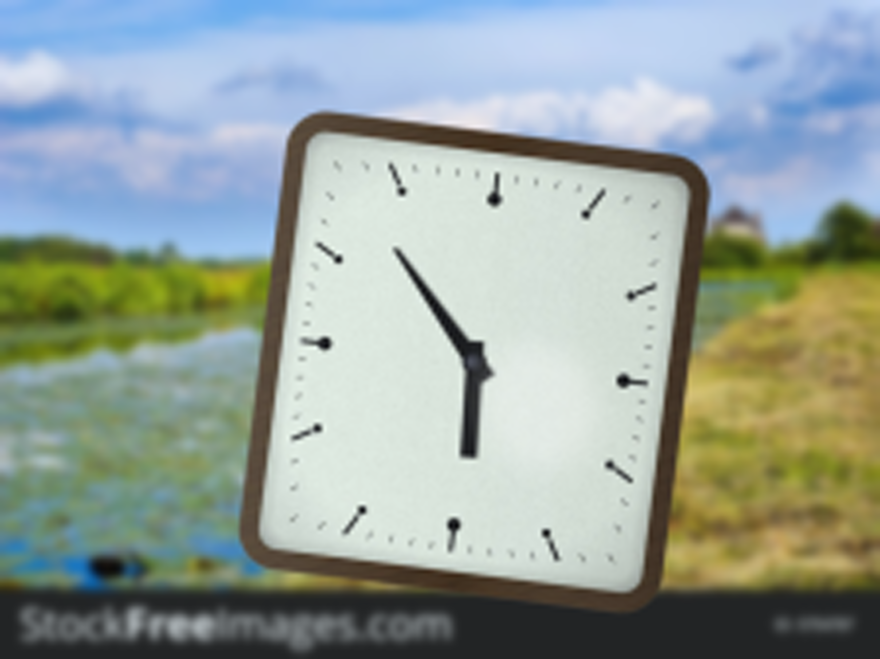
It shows 5.53
